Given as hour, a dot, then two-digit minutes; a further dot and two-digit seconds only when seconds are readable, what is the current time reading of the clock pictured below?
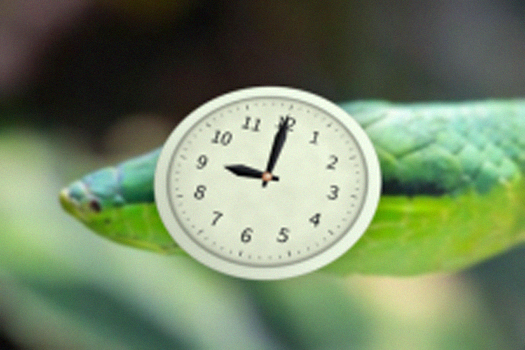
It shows 9.00
